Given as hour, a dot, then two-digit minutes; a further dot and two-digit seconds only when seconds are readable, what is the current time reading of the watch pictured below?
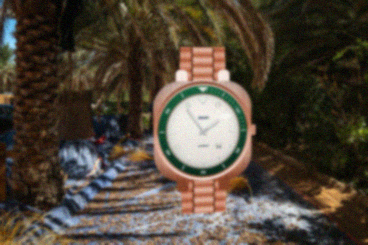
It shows 1.54
